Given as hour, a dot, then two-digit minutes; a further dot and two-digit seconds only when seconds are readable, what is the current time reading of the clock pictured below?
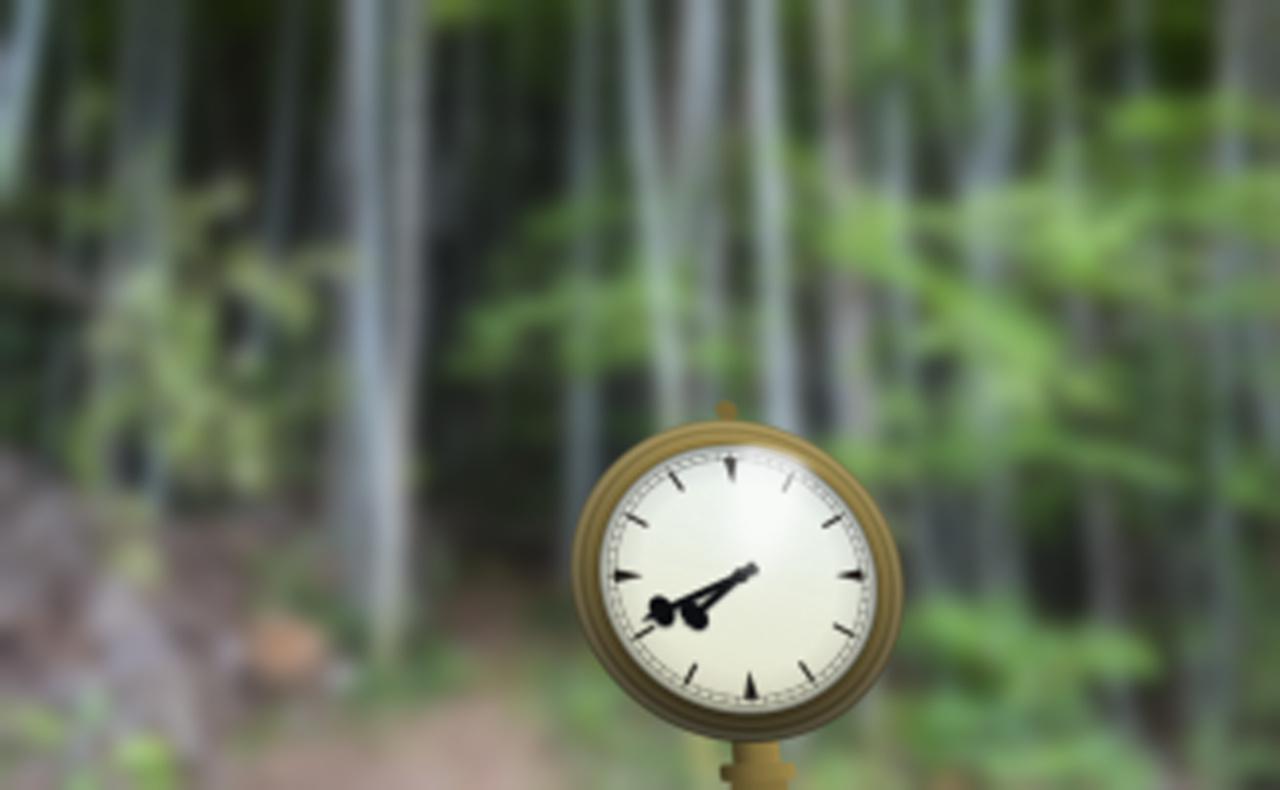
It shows 7.41
